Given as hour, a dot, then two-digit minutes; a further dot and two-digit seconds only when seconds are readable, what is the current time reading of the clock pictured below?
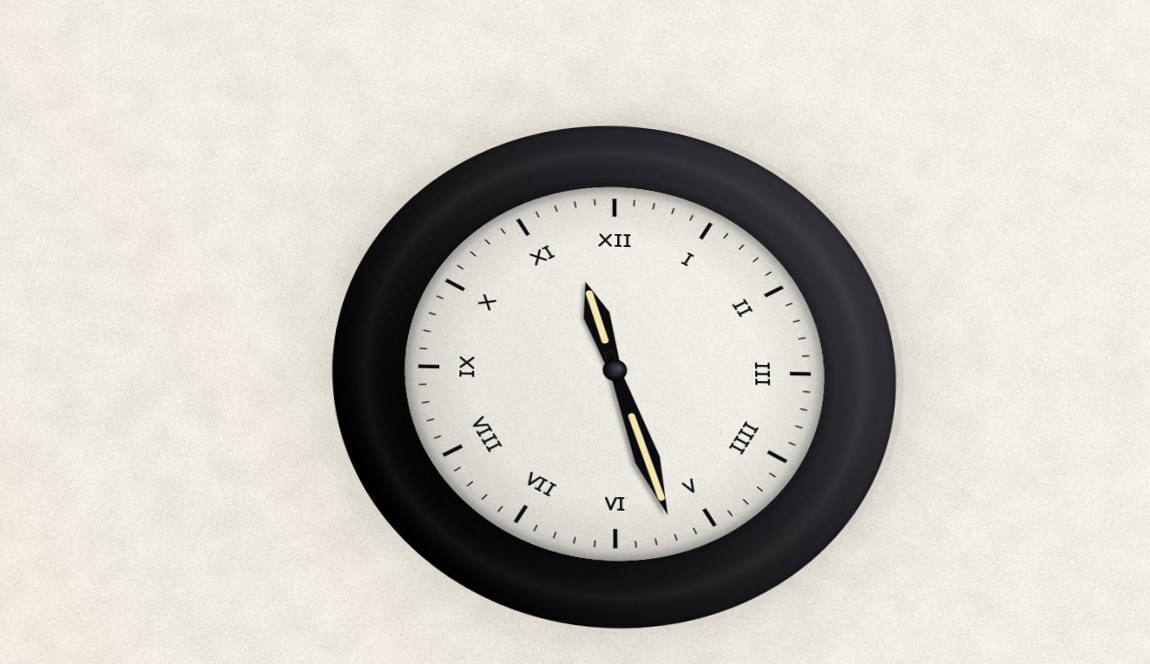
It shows 11.27
